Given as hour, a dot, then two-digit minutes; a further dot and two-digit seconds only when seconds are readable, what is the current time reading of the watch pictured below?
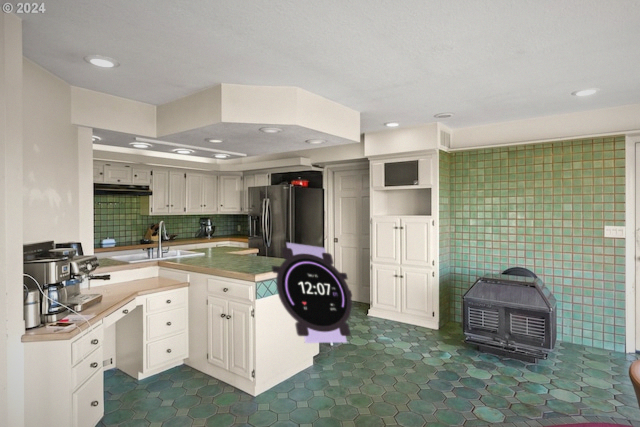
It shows 12.07
